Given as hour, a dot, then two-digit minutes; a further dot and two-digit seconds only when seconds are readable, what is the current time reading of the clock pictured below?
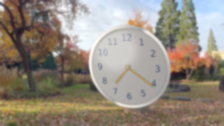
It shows 7.21
